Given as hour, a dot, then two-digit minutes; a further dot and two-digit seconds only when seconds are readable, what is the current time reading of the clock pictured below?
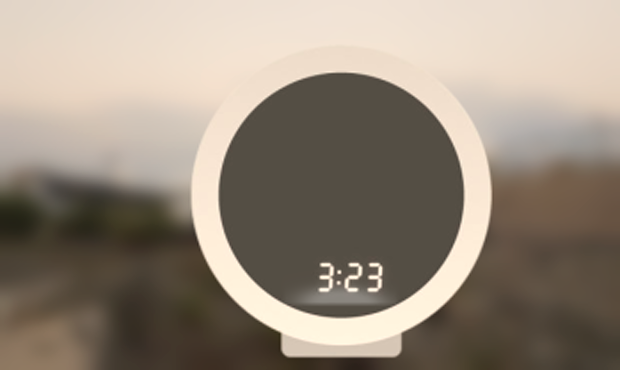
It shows 3.23
